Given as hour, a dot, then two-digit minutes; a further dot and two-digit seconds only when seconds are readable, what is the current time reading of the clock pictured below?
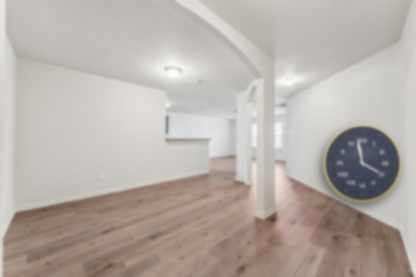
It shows 3.58
